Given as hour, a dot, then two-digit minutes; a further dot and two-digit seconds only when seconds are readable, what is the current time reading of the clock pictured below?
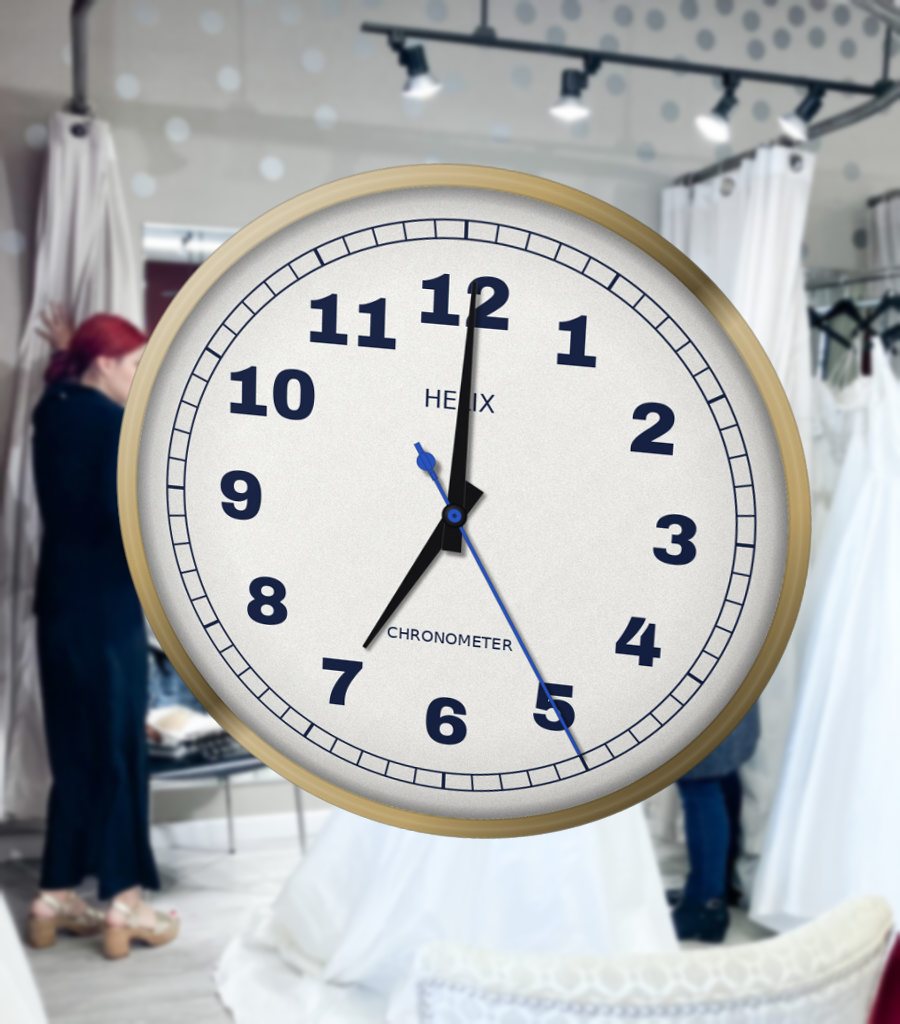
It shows 7.00.25
